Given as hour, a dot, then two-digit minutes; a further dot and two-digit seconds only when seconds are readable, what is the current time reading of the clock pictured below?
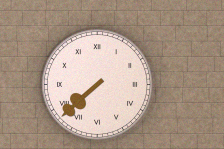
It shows 7.38
